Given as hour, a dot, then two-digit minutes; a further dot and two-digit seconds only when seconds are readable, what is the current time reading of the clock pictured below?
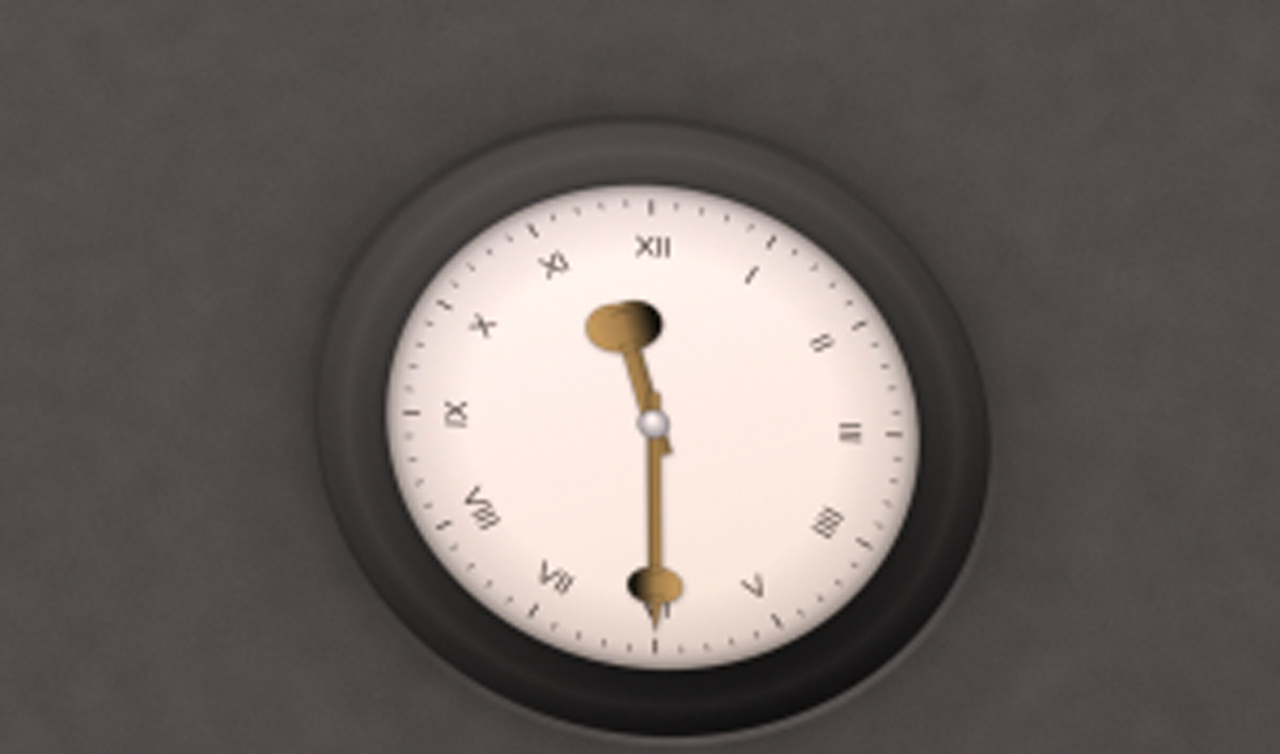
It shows 11.30
